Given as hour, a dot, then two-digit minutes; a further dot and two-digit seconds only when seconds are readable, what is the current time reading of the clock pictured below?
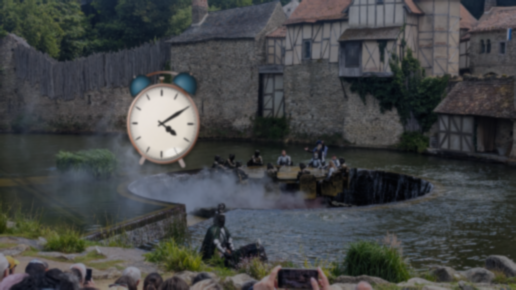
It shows 4.10
